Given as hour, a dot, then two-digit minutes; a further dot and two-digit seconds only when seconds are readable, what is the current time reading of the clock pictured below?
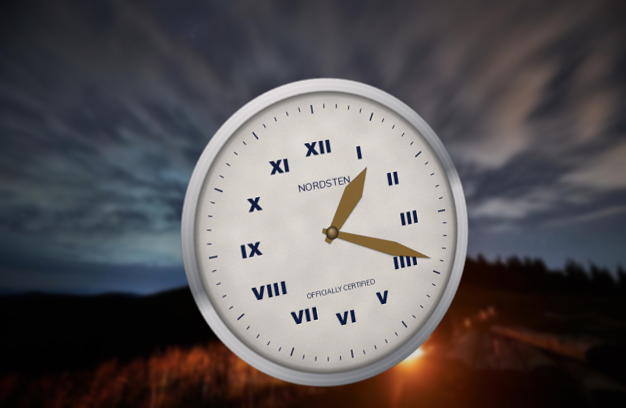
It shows 1.19
